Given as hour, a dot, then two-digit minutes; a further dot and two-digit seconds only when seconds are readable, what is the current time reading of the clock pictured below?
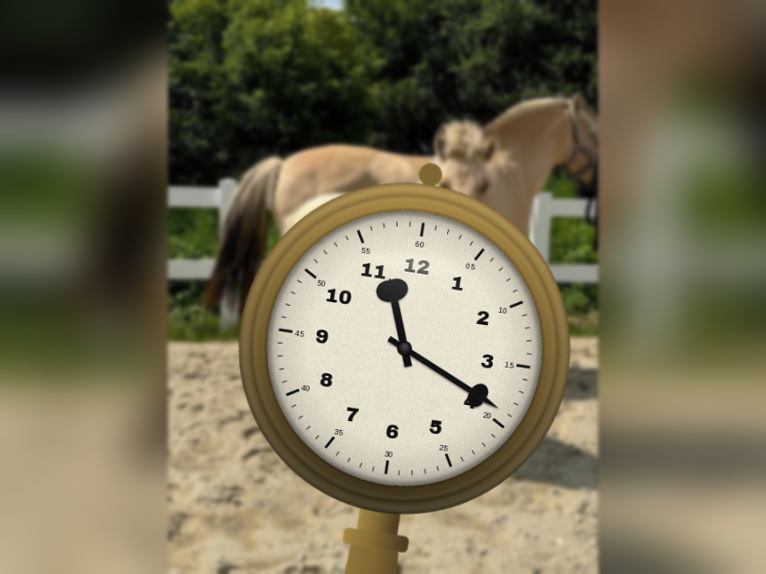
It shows 11.19
